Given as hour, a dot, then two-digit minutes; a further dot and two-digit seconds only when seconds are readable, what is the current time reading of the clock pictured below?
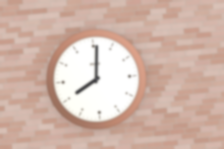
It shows 8.01
